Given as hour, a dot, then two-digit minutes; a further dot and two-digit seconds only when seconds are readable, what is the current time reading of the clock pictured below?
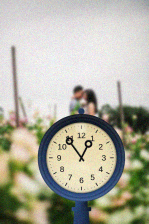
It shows 12.54
